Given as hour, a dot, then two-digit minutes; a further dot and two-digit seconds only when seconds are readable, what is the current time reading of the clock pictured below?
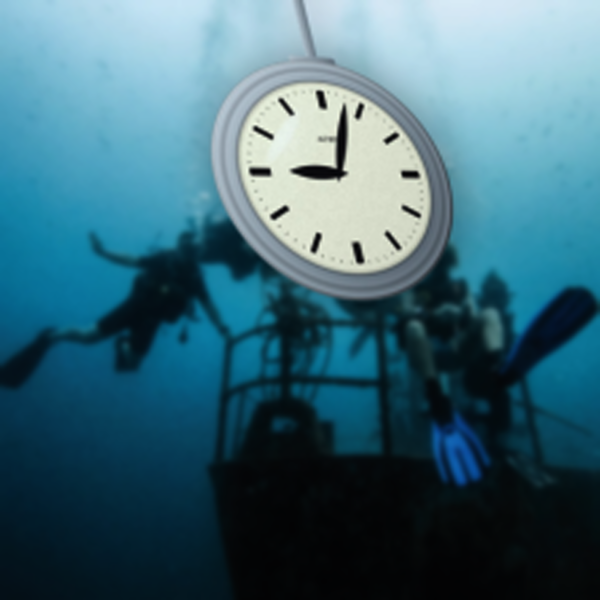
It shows 9.03
